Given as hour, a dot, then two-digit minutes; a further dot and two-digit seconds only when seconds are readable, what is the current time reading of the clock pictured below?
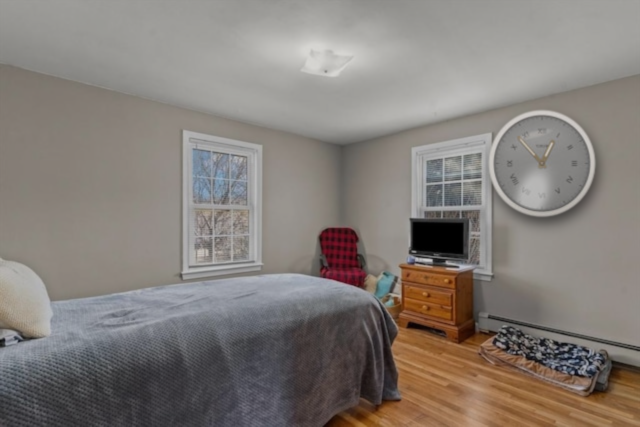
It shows 12.53
